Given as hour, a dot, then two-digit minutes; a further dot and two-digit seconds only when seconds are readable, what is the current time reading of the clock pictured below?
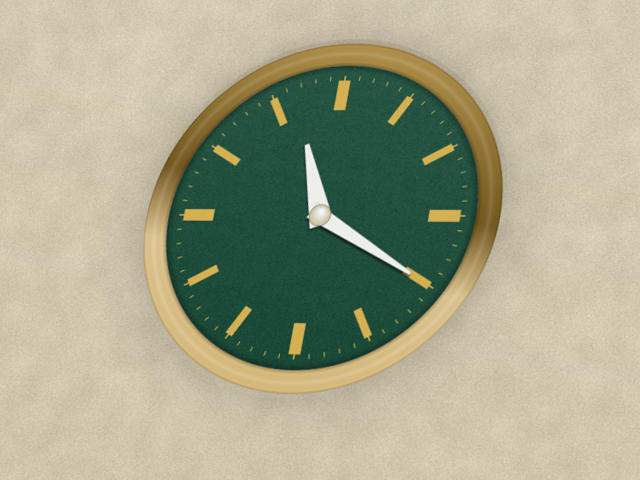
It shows 11.20
